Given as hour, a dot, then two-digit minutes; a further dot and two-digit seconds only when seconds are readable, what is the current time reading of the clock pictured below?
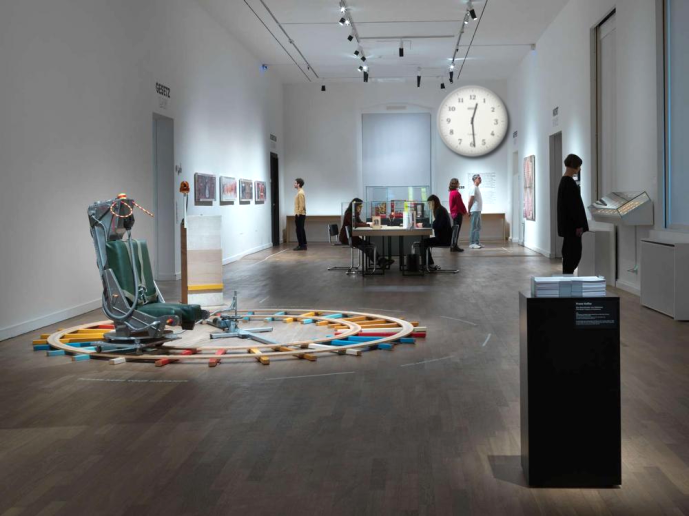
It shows 12.29
